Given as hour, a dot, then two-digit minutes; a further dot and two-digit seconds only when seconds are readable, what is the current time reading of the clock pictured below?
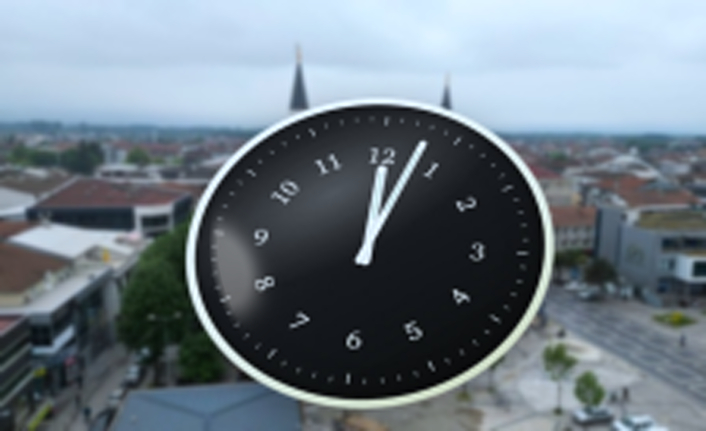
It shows 12.03
